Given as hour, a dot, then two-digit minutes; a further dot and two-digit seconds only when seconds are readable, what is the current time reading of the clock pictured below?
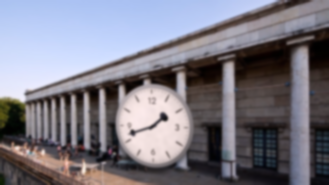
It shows 1.42
